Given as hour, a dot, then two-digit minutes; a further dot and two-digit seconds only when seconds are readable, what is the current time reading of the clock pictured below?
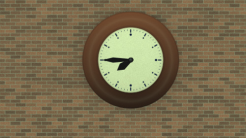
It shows 7.45
